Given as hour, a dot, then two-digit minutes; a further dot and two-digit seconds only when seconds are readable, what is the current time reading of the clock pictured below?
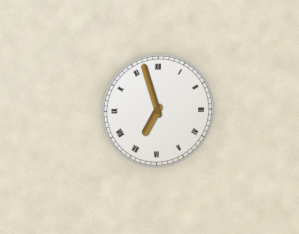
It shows 6.57
